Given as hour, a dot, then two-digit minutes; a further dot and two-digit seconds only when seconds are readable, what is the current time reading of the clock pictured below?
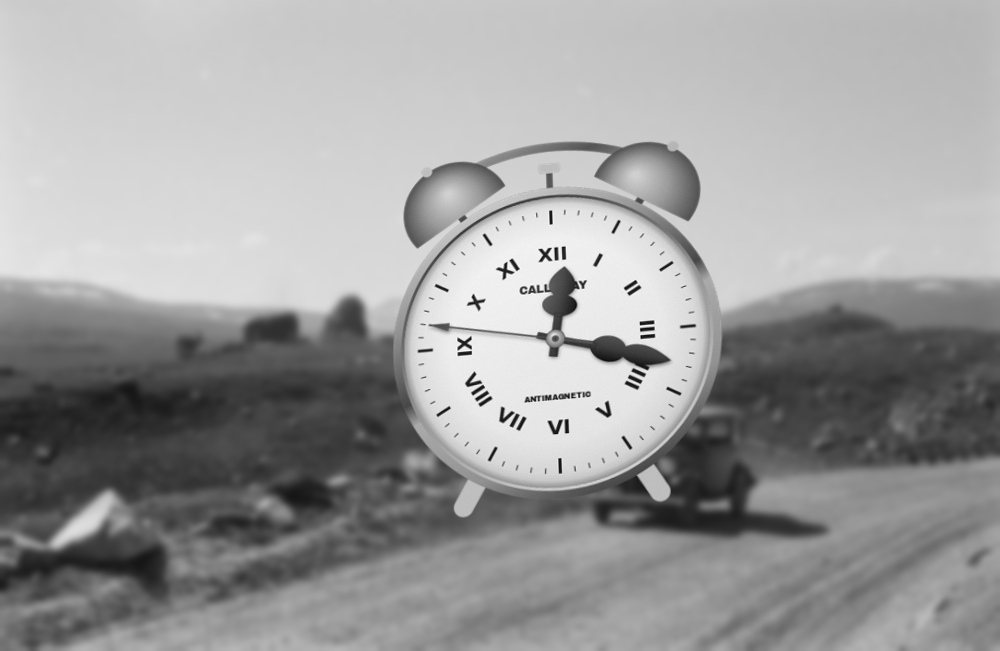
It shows 12.17.47
